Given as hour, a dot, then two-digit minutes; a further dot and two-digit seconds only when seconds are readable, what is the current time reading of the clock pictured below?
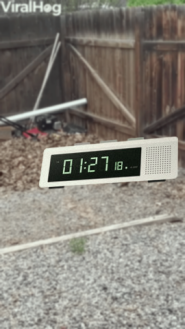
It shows 1.27.18
